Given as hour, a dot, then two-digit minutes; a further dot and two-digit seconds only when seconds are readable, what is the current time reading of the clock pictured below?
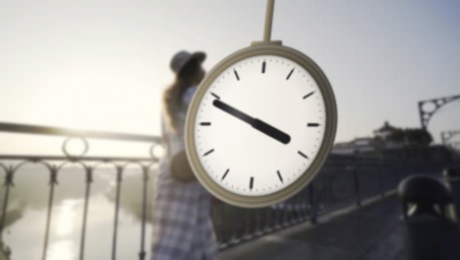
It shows 3.49
